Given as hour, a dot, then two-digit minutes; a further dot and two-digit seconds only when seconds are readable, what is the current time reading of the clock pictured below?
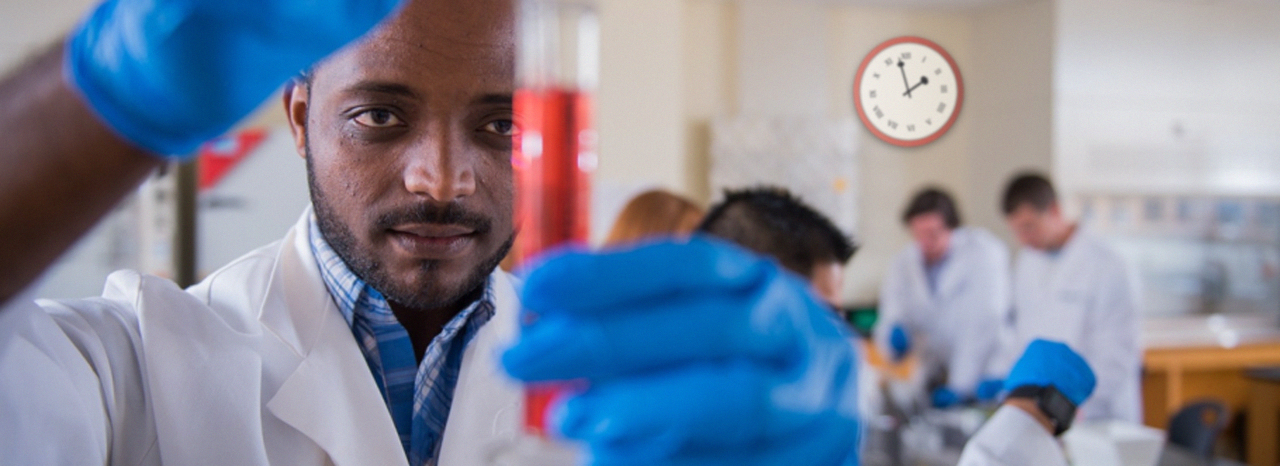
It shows 1.58
